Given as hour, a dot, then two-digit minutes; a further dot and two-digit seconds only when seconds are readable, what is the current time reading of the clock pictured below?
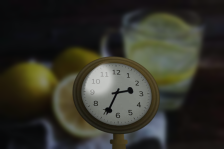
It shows 2.34
